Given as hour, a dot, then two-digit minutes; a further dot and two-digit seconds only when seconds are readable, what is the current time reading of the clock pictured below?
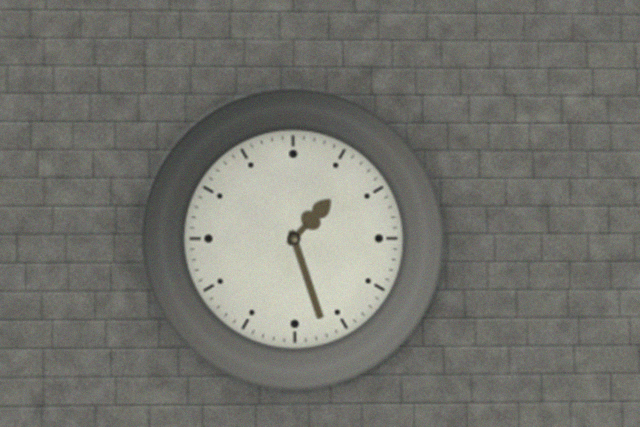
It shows 1.27
